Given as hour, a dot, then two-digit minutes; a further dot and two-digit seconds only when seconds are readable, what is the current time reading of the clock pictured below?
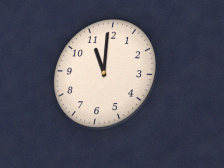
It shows 10.59
